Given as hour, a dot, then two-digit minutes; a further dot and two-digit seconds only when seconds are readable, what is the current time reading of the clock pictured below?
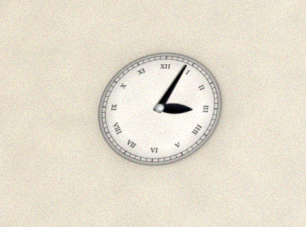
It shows 3.04
